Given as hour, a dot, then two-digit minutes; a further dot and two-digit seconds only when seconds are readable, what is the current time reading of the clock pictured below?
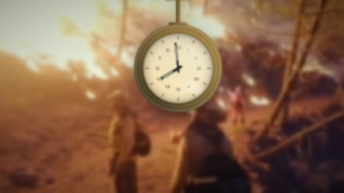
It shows 7.59
